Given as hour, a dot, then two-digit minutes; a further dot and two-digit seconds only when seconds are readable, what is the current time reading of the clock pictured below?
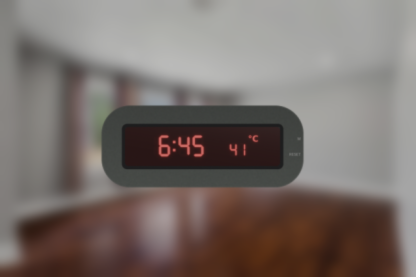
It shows 6.45
